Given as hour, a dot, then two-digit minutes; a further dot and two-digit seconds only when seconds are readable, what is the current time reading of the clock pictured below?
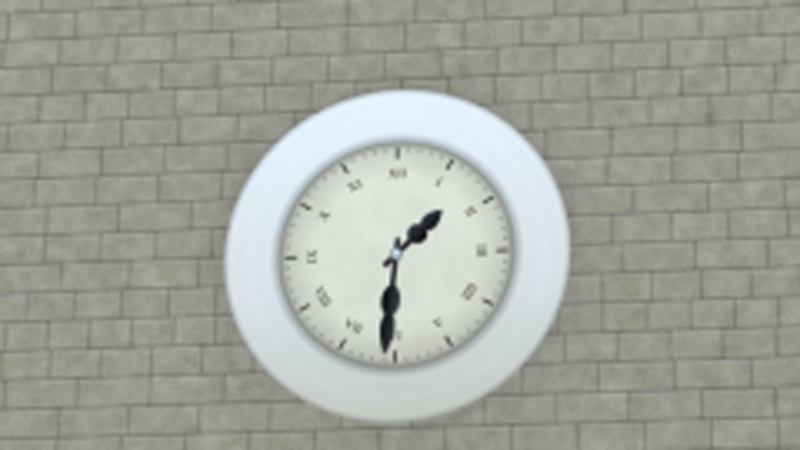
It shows 1.31
